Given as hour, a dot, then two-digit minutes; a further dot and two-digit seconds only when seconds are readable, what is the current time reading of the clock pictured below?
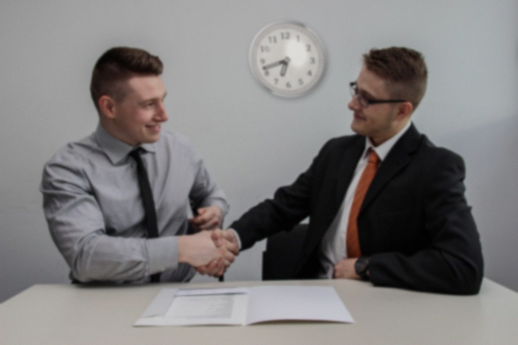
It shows 6.42
